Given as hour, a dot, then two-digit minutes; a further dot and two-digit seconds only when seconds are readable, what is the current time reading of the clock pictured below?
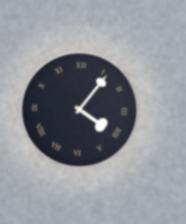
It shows 4.06
